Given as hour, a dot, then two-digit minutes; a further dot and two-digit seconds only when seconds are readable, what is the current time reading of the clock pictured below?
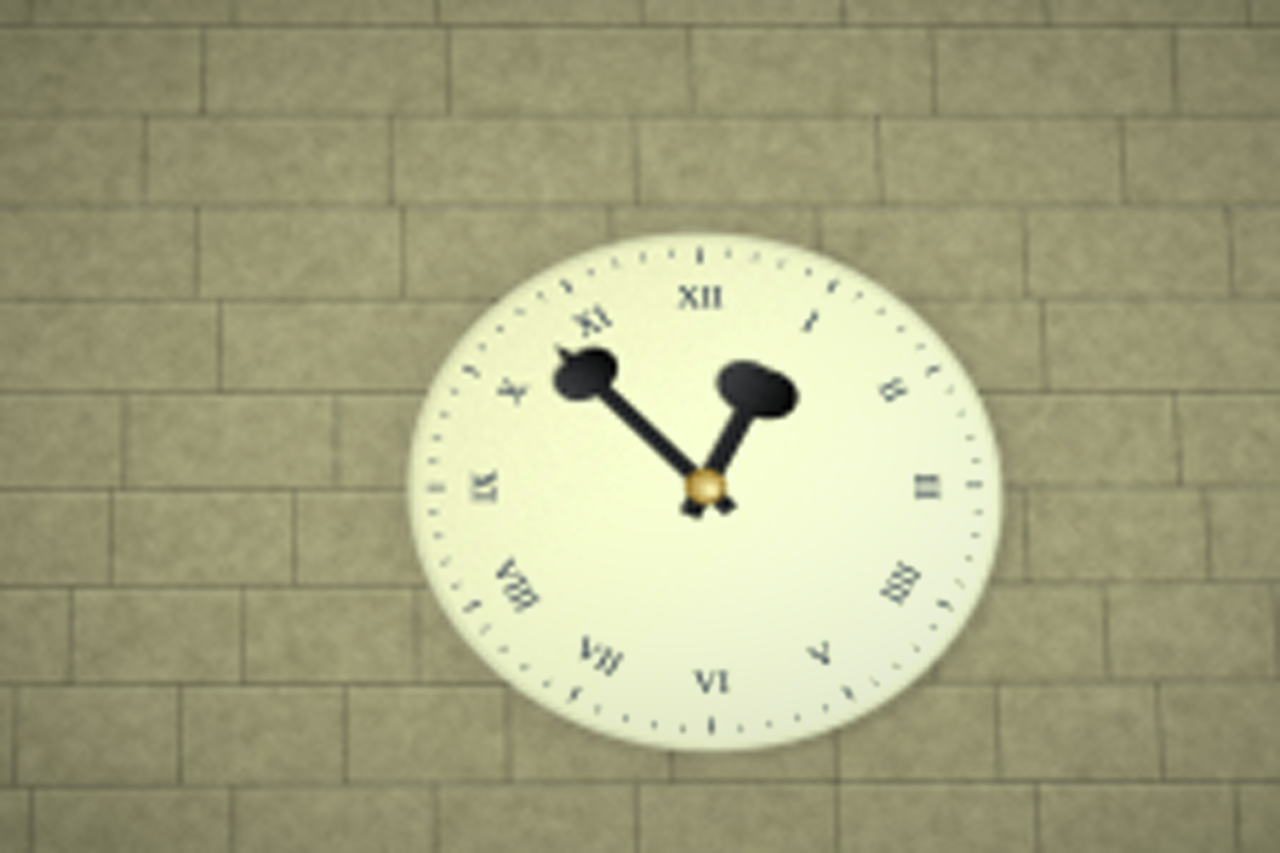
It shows 12.53
